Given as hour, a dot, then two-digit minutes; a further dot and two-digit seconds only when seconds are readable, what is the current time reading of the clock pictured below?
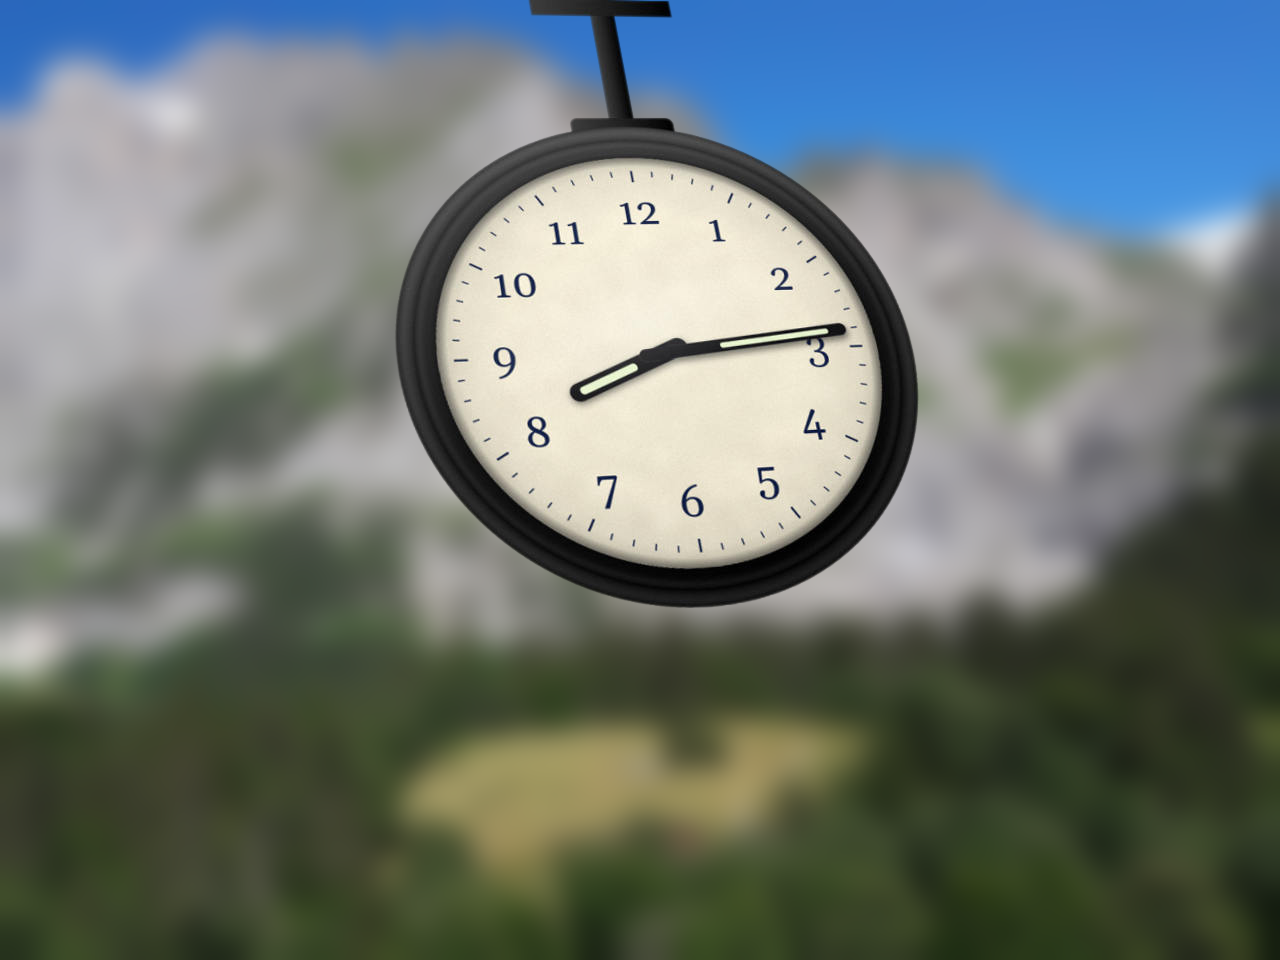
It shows 8.14
